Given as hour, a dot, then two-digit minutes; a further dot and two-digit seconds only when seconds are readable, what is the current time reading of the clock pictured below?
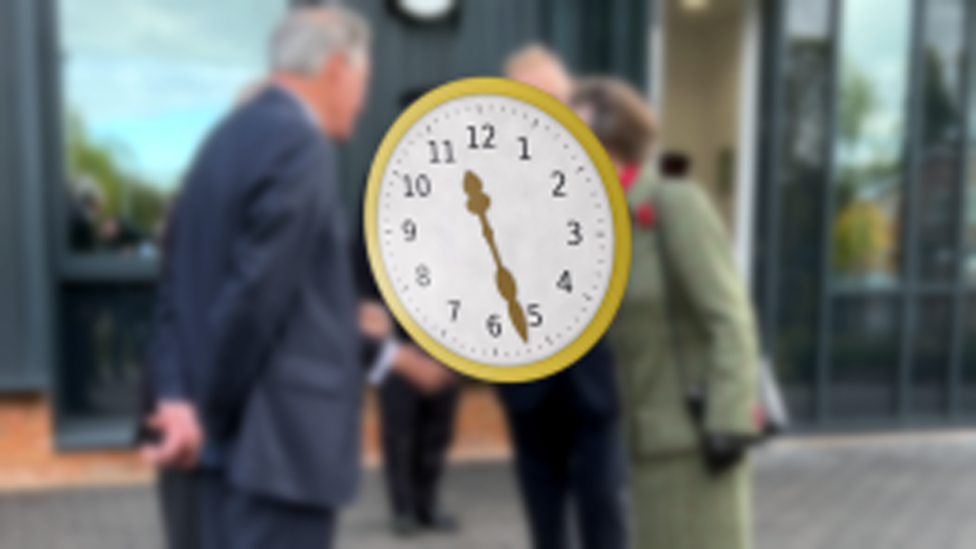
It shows 11.27
